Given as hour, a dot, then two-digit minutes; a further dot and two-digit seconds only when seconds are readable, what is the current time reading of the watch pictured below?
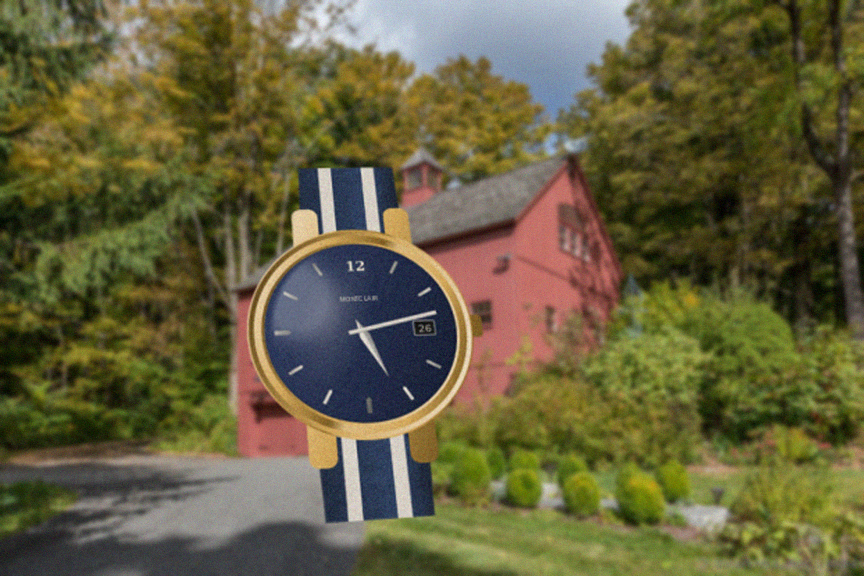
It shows 5.13
